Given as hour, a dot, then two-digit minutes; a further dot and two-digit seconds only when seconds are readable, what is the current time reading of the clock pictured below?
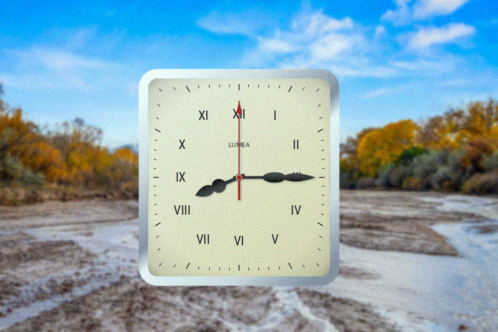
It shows 8.15.00
